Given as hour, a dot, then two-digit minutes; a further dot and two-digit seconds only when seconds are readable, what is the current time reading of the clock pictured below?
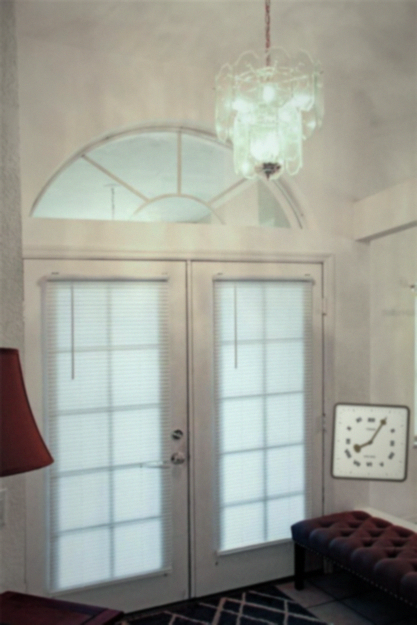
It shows 8.05
